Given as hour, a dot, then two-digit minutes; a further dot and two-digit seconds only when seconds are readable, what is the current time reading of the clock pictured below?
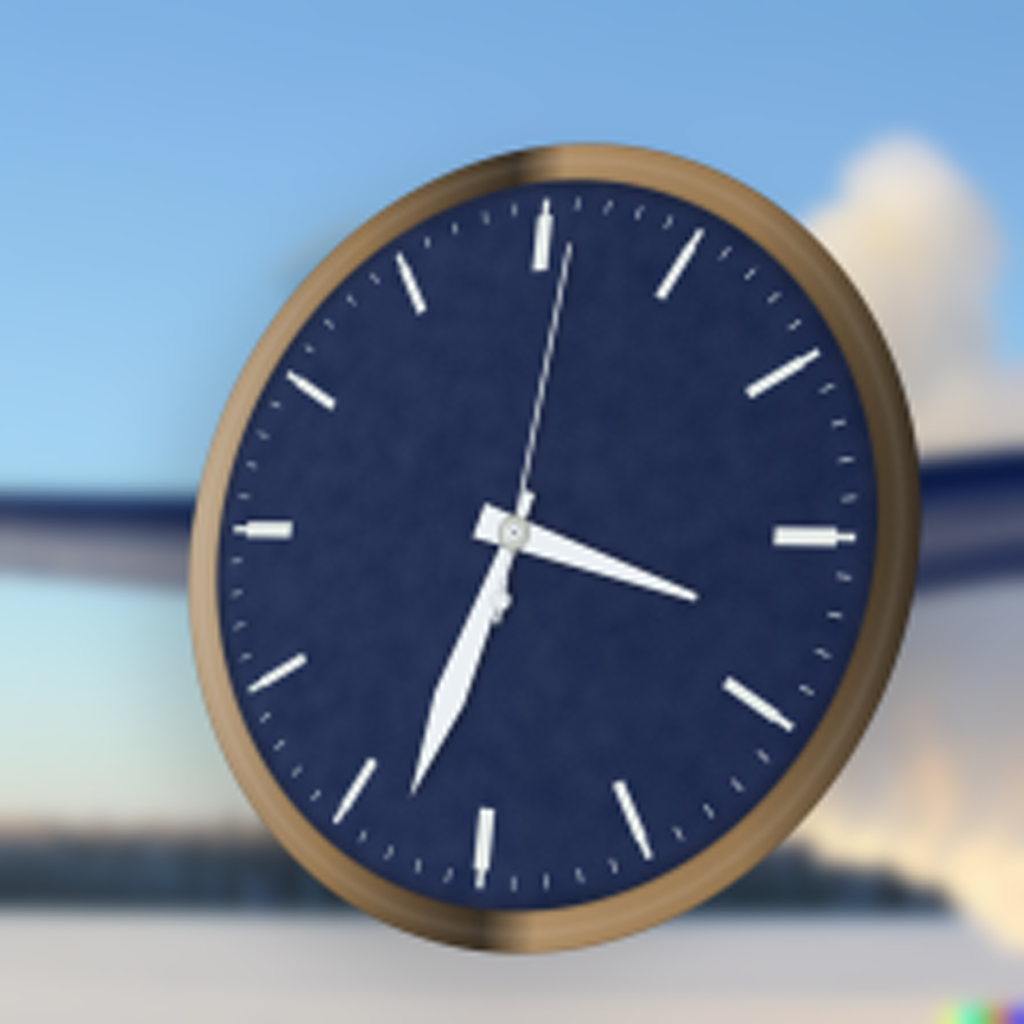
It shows 3.33.01
